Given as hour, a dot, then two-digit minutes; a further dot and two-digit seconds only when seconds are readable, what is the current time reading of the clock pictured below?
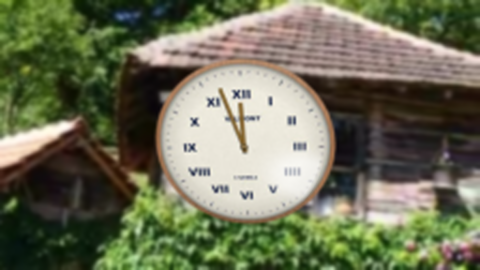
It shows 11.57
